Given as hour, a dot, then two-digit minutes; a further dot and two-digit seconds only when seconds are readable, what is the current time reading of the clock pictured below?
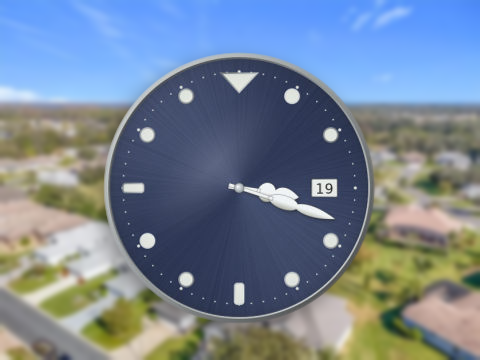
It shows 3.18
